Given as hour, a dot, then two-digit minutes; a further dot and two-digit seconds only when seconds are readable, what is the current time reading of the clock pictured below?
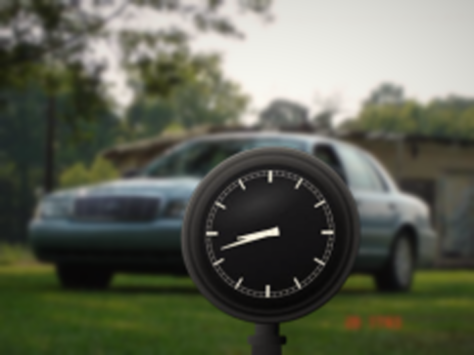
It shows 8.42
